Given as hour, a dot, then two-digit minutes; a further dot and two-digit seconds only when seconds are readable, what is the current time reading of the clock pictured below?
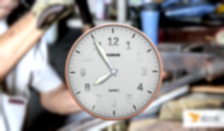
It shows 7.55
